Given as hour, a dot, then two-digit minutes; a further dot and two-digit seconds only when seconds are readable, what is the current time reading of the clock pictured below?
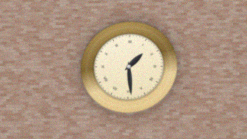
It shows 1.29
